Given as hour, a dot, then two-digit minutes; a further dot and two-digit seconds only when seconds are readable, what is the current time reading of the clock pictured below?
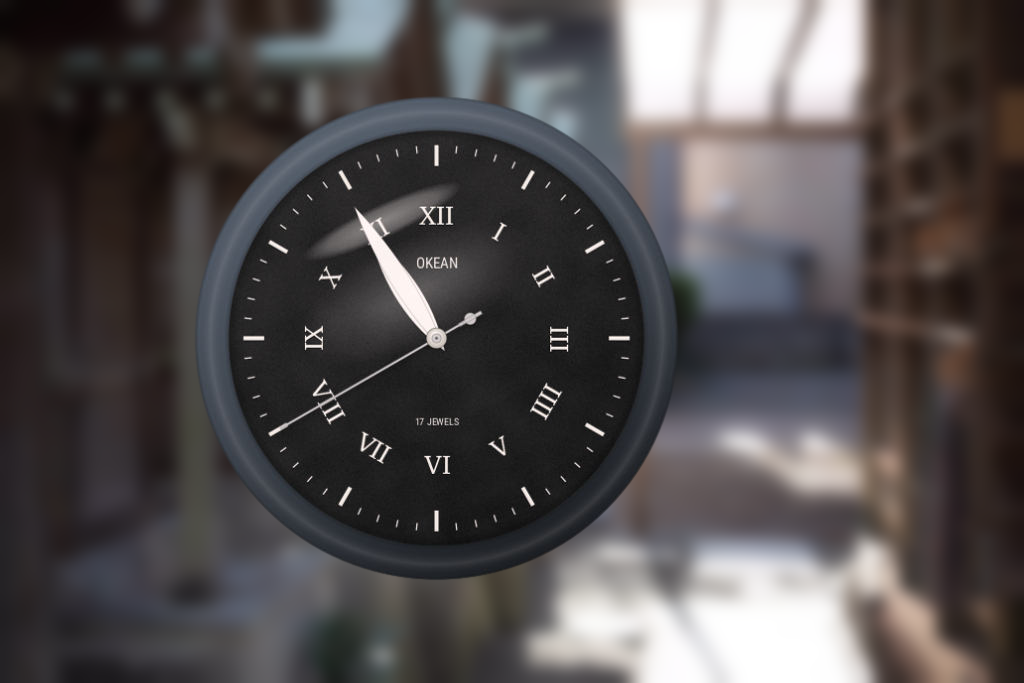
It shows 10.54.40
